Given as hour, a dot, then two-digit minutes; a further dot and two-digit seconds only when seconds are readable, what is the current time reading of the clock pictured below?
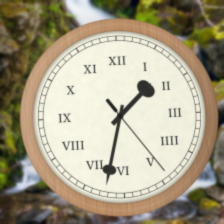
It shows 1.32.24
